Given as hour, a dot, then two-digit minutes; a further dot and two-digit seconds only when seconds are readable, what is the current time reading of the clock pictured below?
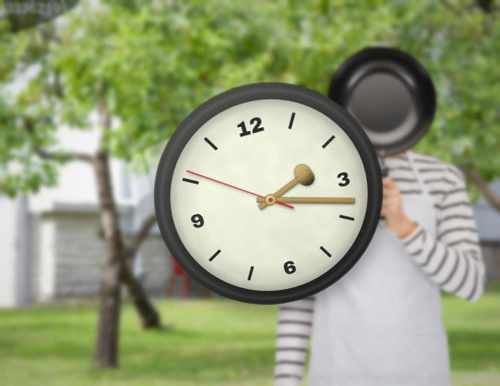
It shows 2.17.51
